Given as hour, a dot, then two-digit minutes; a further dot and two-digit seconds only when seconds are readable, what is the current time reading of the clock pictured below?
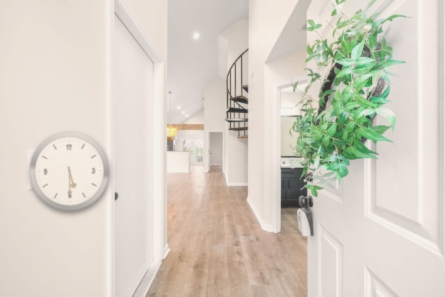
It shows 5.30
